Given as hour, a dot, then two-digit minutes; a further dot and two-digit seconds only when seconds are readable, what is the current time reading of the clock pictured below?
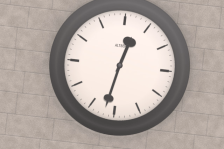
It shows 12.32
